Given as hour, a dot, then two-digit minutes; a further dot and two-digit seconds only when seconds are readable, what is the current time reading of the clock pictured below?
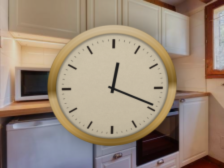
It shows 12.19
